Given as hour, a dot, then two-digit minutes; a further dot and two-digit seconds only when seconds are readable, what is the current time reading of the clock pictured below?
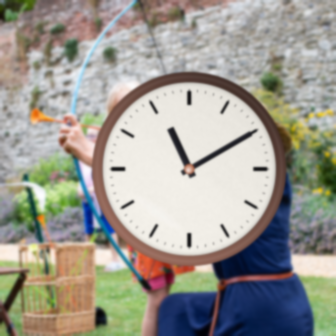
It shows 11.10
